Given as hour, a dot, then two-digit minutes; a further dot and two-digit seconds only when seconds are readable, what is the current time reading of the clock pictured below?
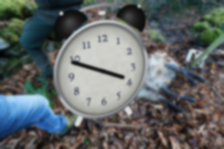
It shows 3.49
